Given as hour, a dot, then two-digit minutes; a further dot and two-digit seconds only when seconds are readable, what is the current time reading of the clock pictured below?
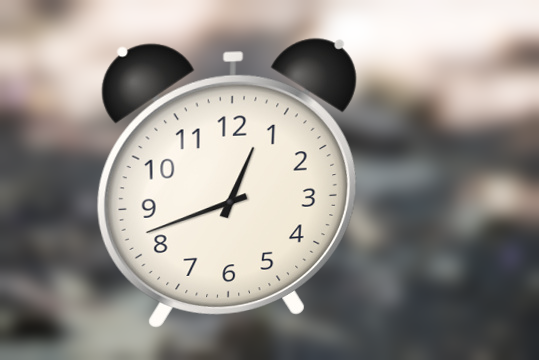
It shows 12.42
